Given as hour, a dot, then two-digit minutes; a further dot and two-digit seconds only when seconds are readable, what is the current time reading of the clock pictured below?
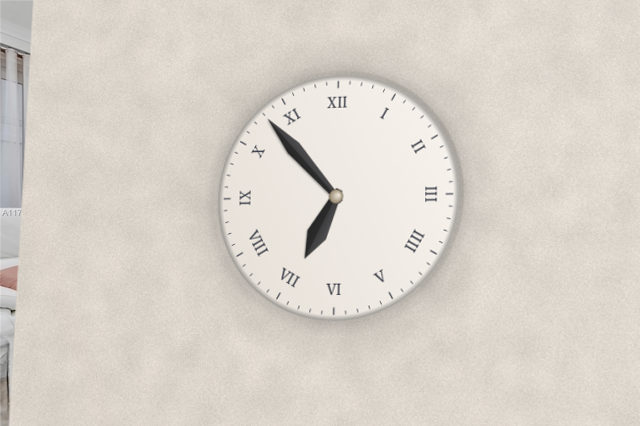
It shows 6.53
